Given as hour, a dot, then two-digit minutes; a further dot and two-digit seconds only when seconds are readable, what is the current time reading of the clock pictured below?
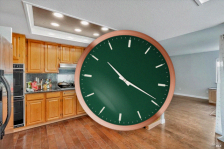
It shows 10.19
